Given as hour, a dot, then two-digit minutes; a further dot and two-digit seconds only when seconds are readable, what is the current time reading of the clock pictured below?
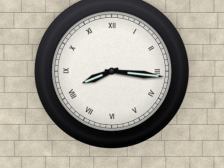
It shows 8.16
